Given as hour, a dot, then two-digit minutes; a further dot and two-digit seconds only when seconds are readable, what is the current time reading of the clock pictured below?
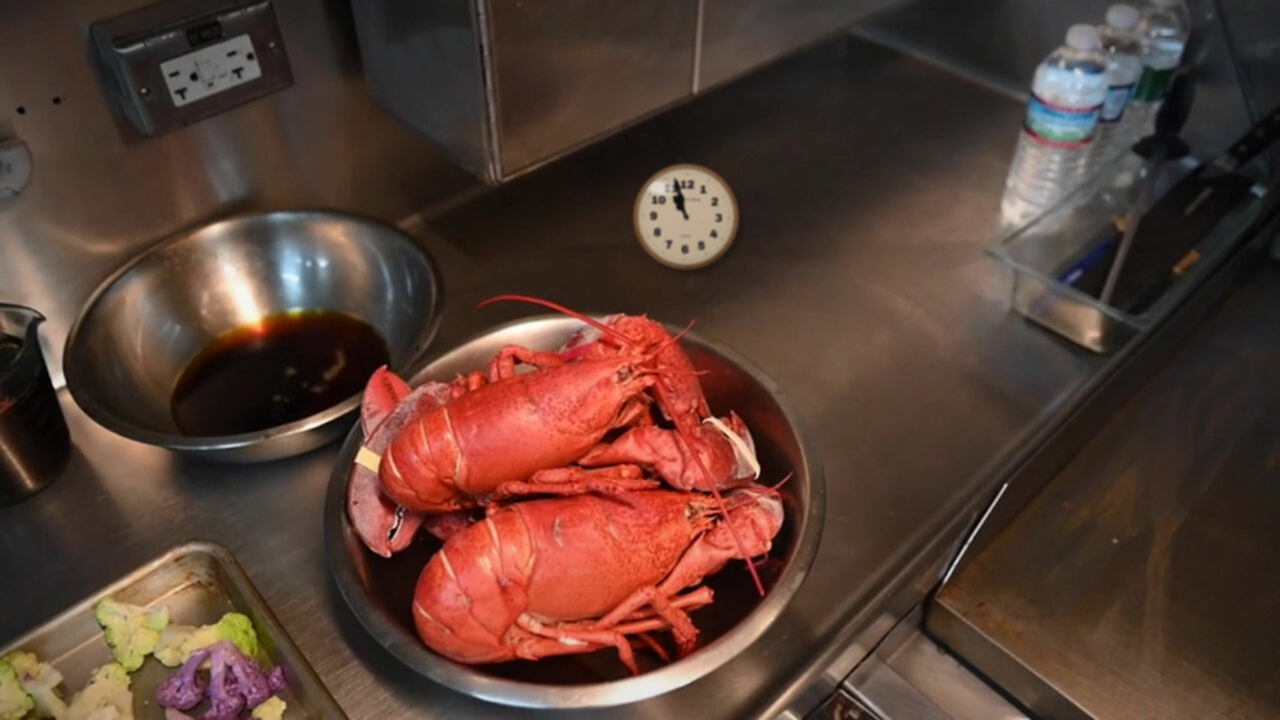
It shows 10.57
